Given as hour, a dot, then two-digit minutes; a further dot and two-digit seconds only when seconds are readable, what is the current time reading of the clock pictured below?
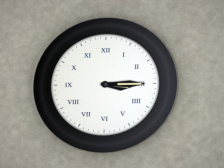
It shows 3.15
